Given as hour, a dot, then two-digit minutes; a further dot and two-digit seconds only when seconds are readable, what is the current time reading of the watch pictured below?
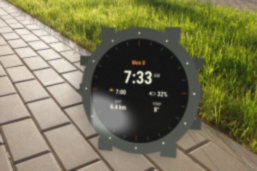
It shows 7.33
